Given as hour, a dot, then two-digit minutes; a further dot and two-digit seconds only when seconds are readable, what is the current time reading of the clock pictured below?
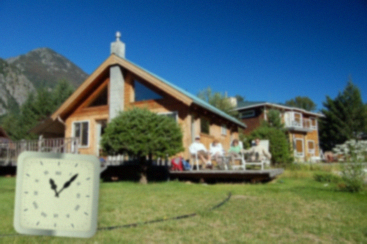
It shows 11.07
